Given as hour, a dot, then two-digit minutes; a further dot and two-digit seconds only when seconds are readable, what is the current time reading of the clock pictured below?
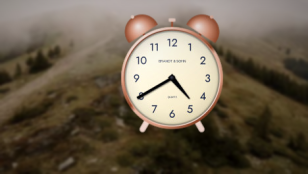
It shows 4.40
